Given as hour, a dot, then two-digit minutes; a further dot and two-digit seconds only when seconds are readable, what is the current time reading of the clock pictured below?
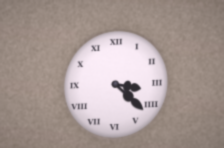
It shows 3.22
